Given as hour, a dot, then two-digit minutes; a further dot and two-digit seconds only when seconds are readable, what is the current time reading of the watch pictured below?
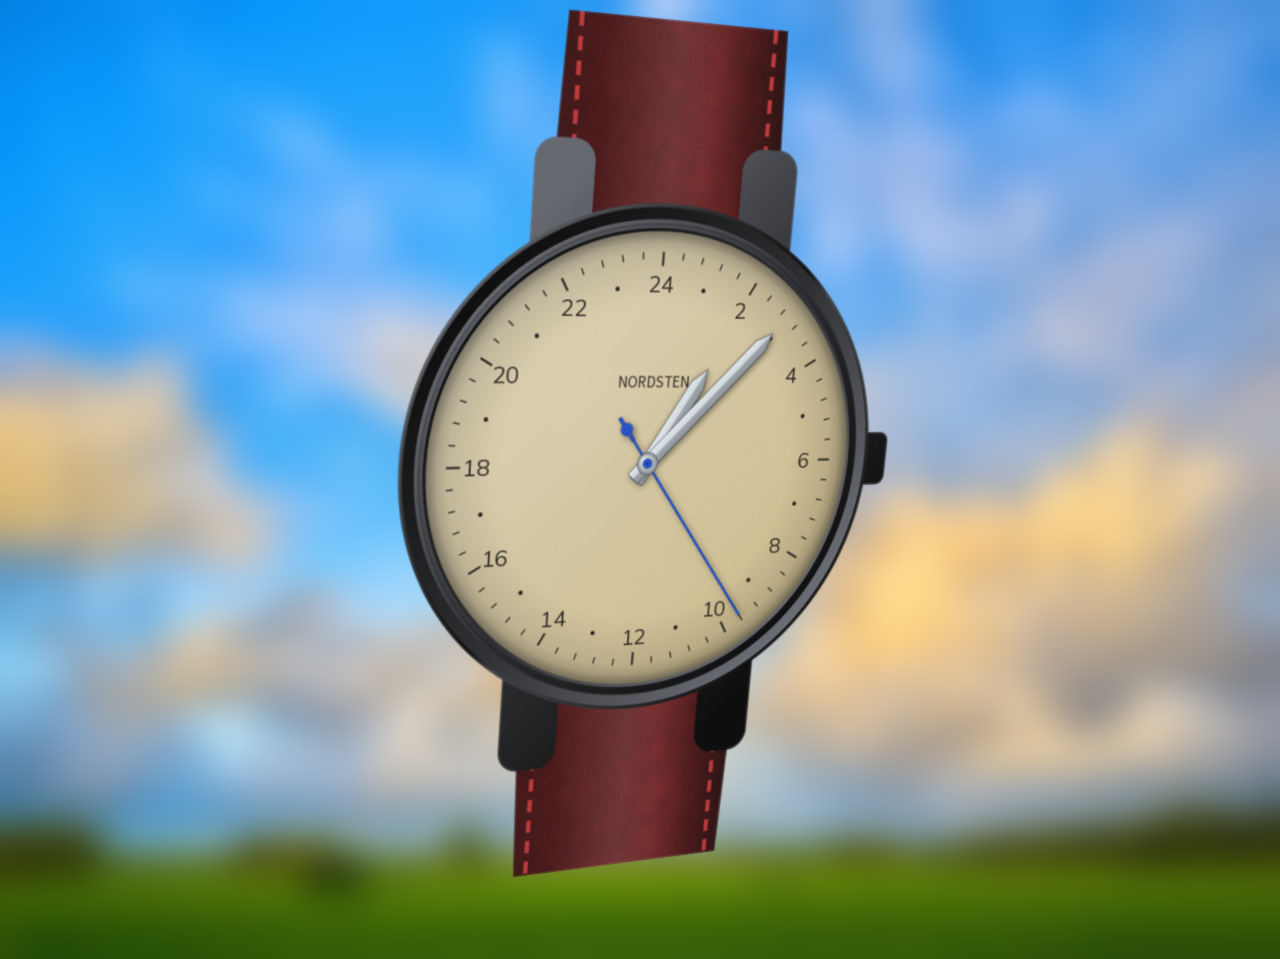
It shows 2.07.24
